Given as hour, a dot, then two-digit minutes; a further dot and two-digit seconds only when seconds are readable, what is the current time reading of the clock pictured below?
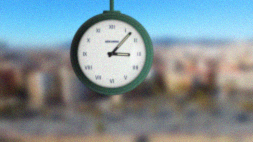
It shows 3.07
